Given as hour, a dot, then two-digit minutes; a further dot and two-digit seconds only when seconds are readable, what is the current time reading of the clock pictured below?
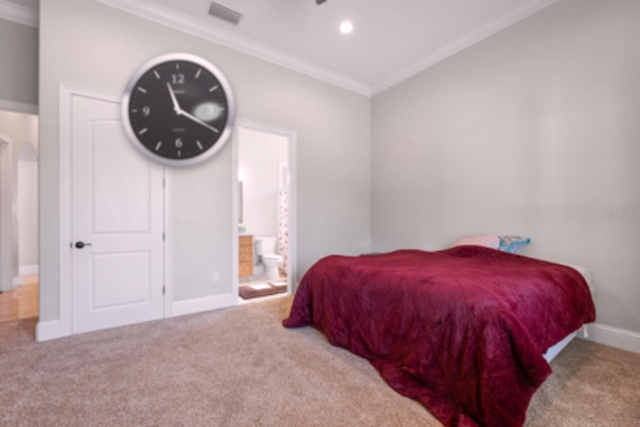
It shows 11.20
